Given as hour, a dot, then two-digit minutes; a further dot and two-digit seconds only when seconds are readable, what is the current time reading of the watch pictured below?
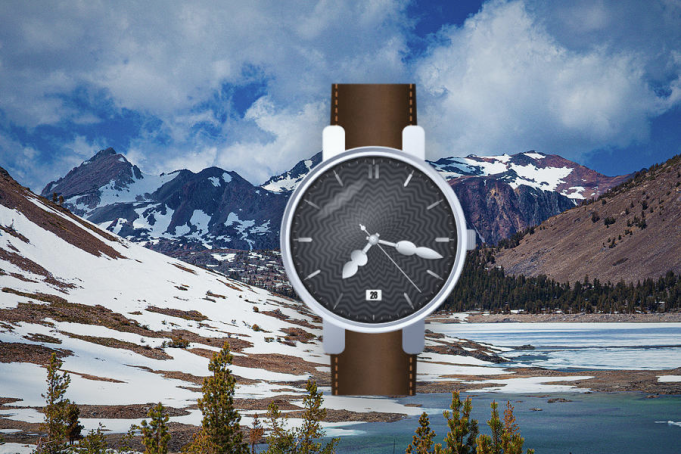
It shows 7.17.23
